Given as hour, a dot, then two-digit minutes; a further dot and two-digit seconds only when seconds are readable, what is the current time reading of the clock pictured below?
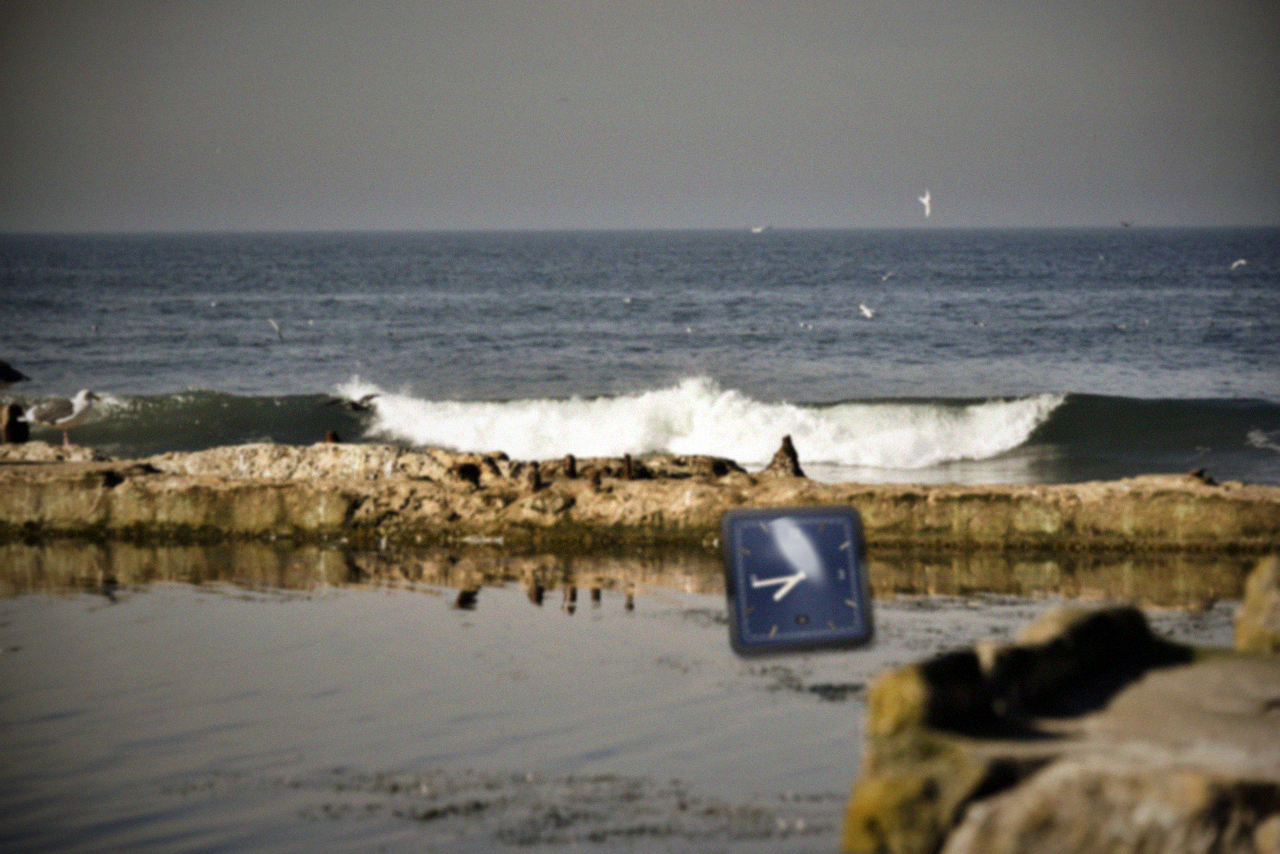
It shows 7.44
